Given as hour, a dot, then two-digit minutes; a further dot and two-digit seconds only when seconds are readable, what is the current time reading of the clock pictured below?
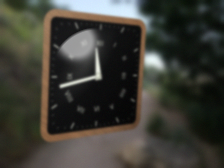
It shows 11.43
